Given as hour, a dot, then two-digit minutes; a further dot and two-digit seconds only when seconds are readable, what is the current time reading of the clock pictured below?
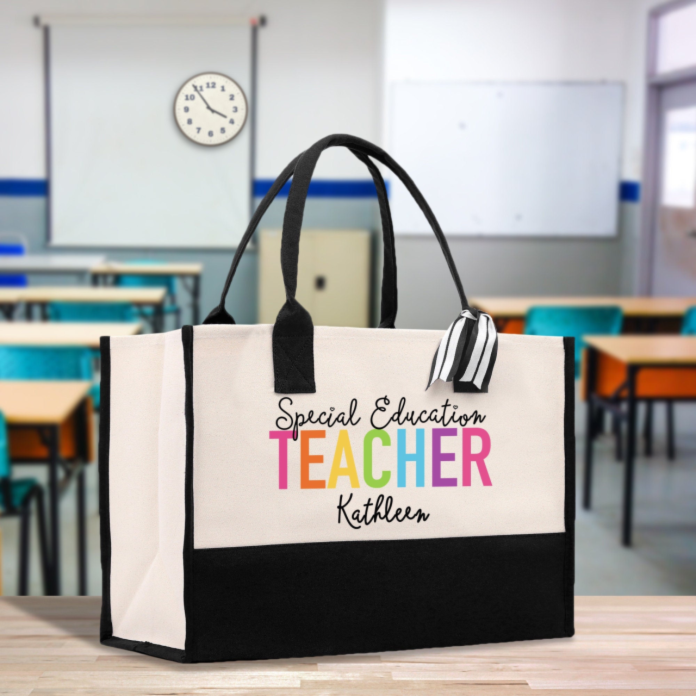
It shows 3.54
